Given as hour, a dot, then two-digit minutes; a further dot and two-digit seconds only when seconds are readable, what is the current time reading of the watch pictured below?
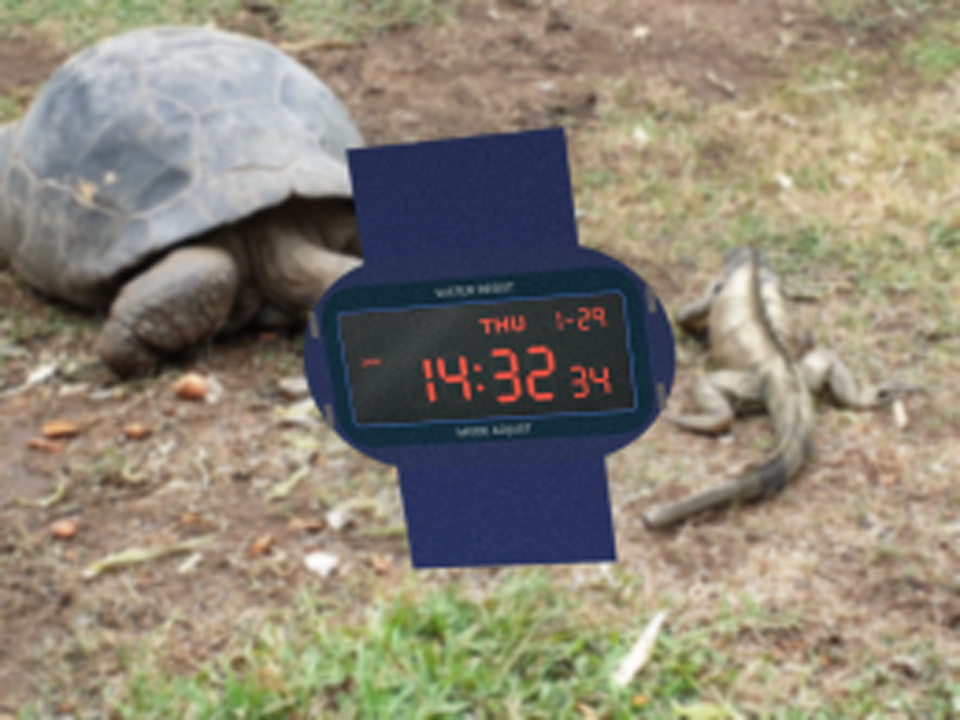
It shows 14.32.34
